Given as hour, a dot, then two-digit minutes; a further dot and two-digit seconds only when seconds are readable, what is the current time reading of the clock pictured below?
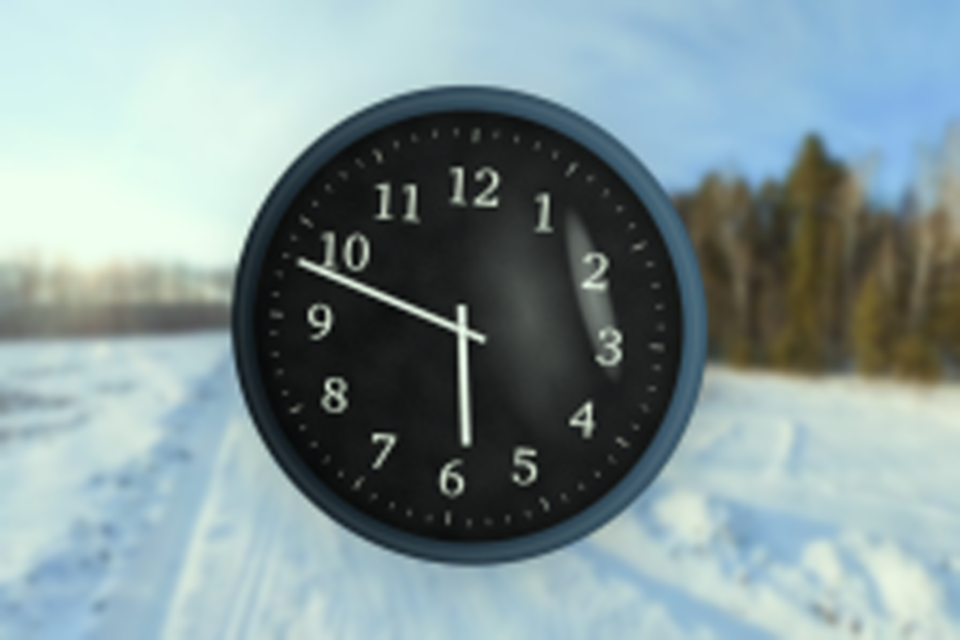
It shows 5.48
